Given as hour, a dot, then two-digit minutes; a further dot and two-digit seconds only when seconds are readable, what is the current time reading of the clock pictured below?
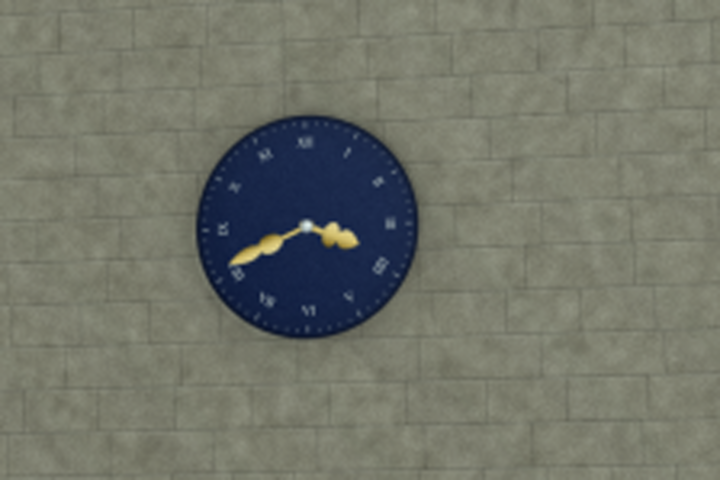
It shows 3.41
